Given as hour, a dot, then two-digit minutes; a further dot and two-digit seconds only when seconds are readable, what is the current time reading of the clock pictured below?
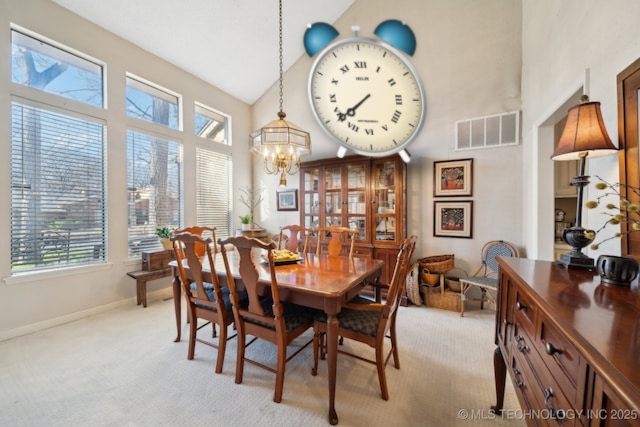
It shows 7.39
